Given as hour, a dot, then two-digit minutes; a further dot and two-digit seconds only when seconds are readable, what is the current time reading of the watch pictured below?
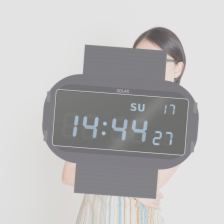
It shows 14.44.27
